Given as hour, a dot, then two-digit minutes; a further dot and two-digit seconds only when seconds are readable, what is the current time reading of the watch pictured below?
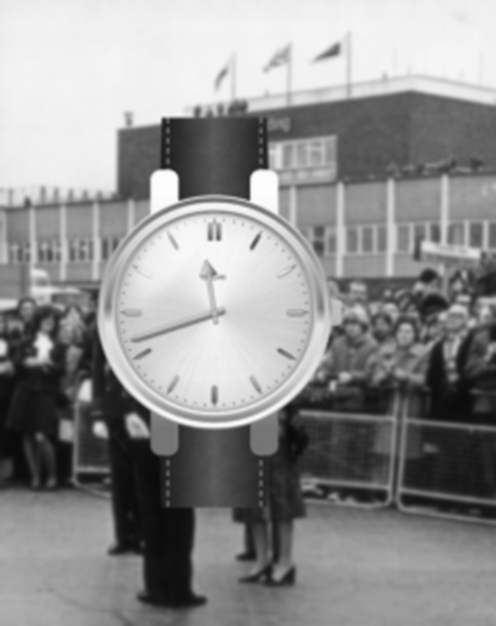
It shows 11.42
